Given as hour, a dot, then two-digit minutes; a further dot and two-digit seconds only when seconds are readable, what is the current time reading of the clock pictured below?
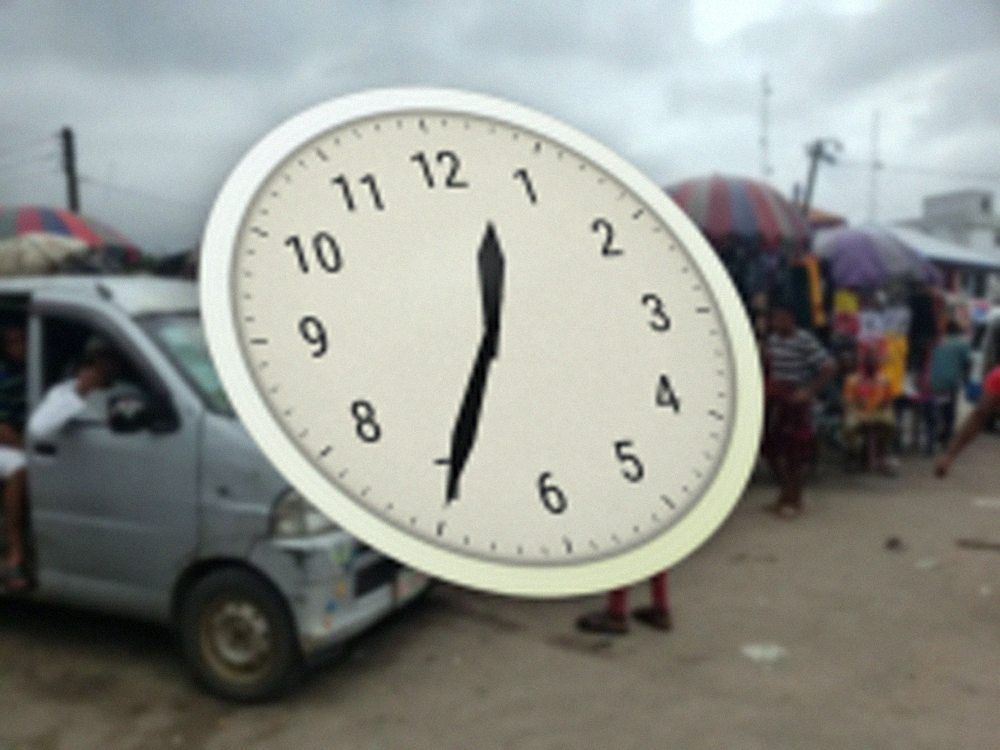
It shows 12.35
